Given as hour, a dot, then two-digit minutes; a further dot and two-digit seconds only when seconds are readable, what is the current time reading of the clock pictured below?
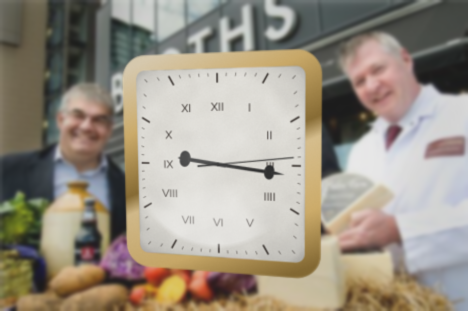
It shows 9.16.14
